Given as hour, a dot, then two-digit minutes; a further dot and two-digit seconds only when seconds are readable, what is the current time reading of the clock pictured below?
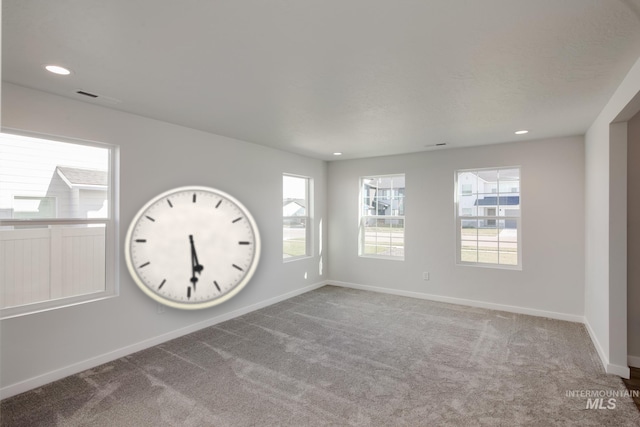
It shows 5.29
